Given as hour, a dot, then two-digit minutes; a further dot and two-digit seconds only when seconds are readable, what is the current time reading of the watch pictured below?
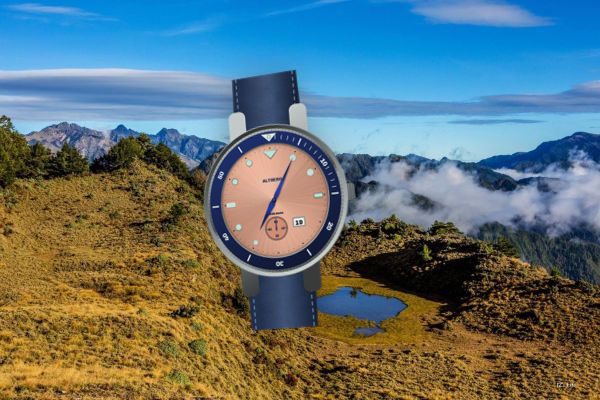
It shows 7.05
